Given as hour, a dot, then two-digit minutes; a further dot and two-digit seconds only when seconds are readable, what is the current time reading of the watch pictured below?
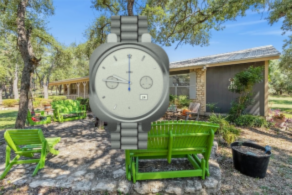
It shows 9.46
